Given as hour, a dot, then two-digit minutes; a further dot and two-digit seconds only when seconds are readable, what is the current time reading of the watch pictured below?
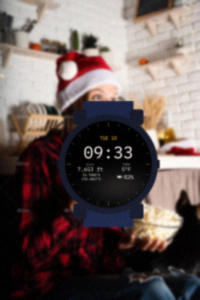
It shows 9.33
